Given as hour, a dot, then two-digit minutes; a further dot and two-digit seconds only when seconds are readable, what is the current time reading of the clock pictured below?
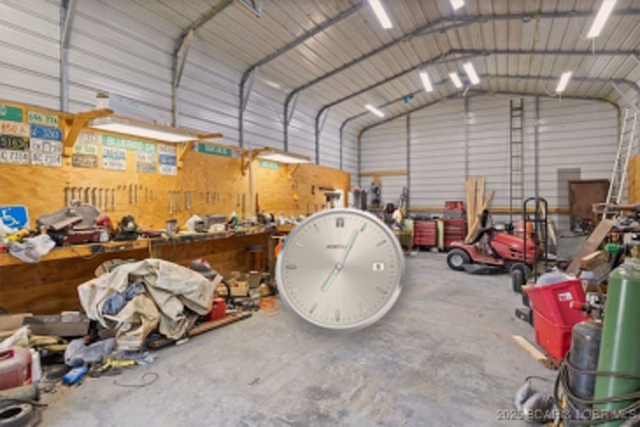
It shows 7.04
